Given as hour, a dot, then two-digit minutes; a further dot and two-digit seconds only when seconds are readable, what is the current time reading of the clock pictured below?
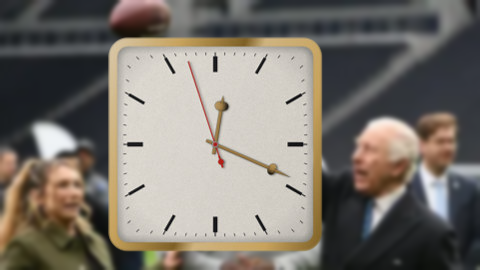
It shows 12.18.57
